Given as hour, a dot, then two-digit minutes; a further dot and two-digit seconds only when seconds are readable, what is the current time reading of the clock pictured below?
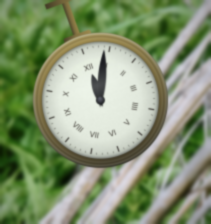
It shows 12.04
